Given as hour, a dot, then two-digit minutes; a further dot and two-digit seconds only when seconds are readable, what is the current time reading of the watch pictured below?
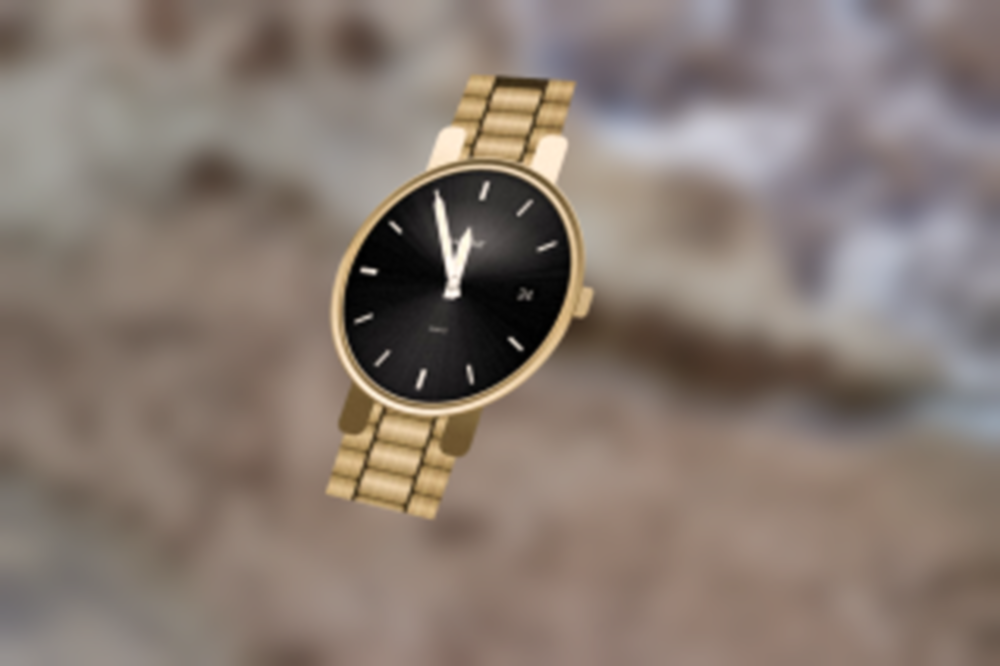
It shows 11.55
